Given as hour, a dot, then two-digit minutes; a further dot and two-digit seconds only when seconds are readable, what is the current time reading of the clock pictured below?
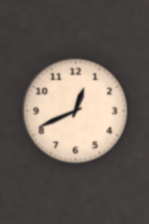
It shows 12.41
